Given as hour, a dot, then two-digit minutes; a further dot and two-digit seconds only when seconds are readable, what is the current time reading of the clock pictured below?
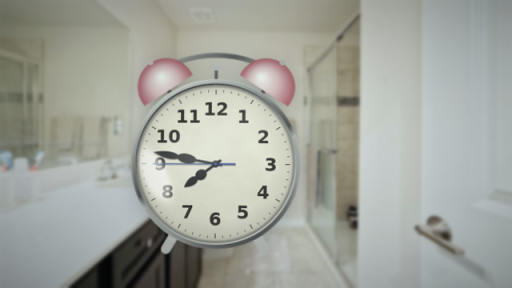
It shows 7.46.45
